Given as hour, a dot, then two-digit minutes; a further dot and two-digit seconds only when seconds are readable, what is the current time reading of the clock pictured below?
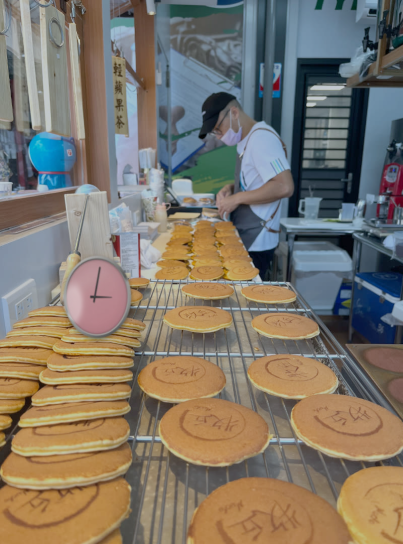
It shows 3.02
